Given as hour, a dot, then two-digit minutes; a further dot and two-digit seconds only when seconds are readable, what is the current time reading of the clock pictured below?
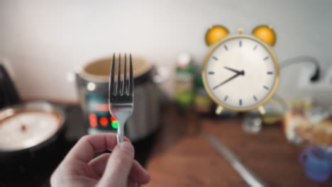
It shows 9.40
